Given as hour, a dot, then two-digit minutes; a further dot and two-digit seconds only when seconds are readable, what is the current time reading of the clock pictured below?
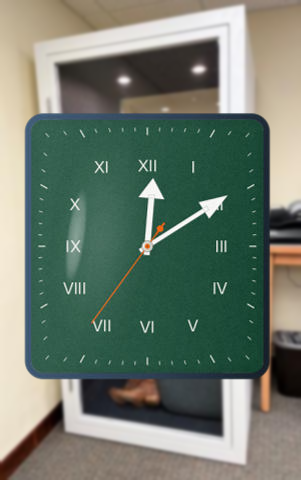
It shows 12.09.36
